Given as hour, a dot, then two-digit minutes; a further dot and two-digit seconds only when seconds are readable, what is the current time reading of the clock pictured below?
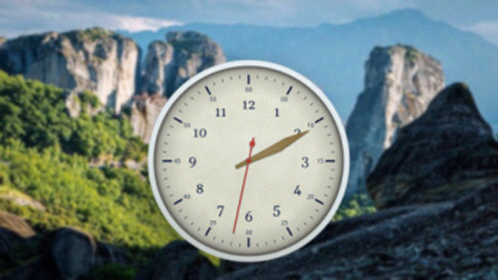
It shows 2.10.32
